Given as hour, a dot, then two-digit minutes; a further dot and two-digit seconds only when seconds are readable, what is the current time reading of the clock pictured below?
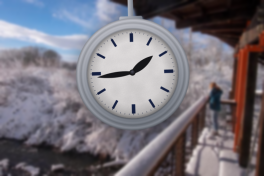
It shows 1.44
